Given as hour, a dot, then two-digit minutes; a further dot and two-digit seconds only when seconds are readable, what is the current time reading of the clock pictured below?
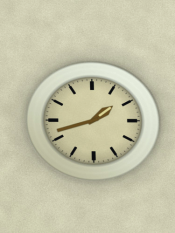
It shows 1.42
